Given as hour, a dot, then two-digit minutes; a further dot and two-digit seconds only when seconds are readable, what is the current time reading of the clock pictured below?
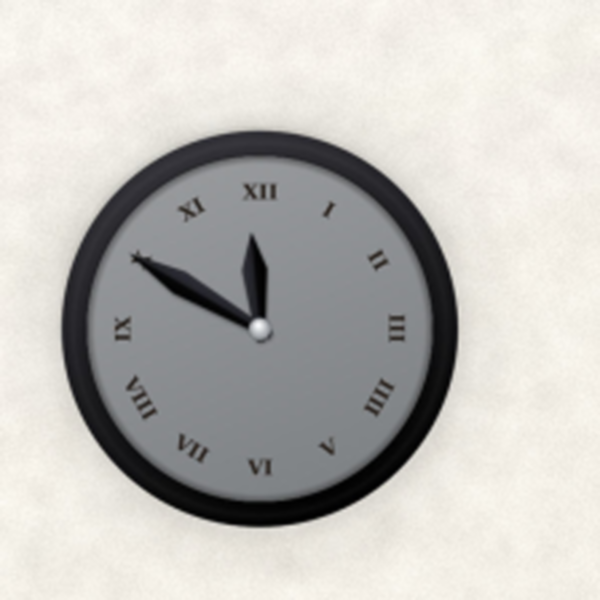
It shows 11.50
